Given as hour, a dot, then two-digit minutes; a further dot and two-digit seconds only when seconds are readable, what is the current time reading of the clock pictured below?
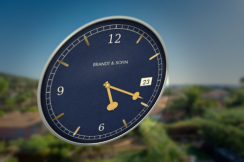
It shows 5.19
